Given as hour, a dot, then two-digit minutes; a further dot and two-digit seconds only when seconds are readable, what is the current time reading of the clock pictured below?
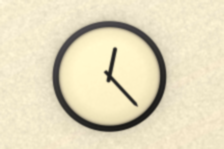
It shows 12.23
